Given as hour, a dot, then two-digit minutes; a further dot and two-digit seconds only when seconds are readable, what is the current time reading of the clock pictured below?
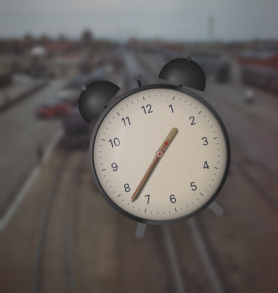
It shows 1.37.38
